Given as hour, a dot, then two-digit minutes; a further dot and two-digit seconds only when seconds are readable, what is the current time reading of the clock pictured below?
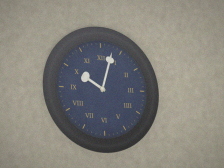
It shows 10.03
